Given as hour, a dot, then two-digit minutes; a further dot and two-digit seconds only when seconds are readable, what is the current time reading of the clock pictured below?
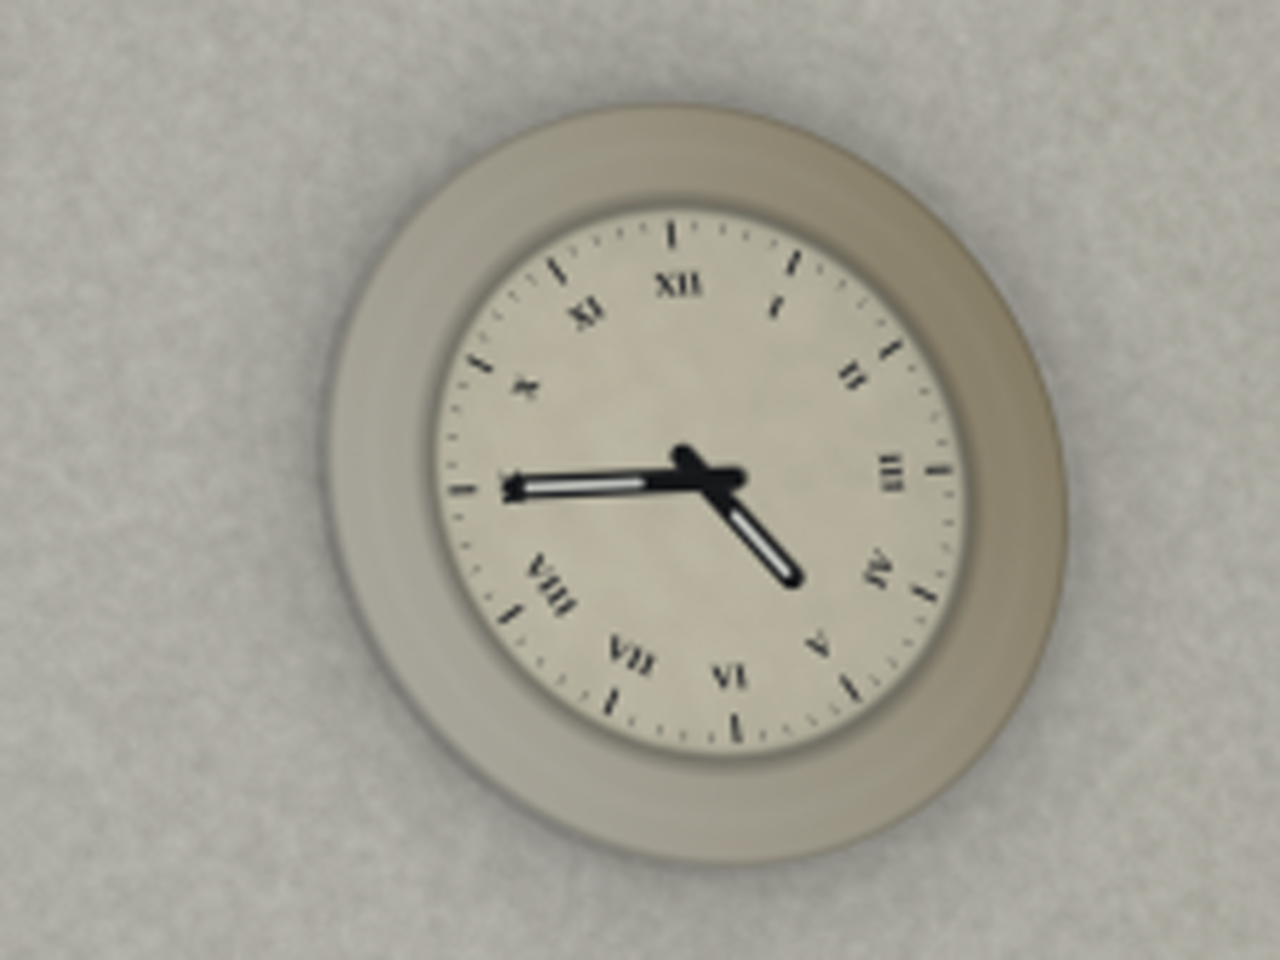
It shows 4.45
